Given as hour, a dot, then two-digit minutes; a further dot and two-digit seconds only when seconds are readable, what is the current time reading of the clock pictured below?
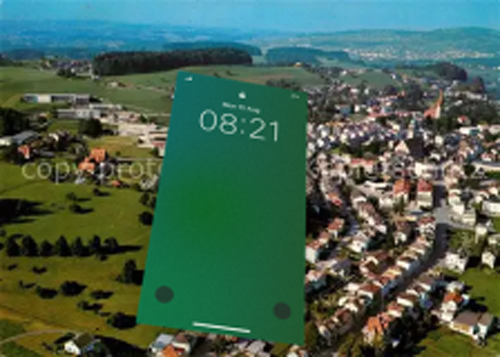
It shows 8.21
